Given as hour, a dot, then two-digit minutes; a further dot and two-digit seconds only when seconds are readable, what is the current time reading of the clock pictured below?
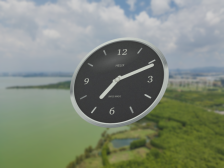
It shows 7.11
